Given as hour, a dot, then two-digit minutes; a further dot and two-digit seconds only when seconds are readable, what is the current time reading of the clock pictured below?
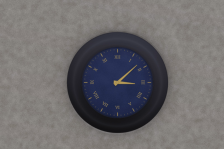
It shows 3.08
